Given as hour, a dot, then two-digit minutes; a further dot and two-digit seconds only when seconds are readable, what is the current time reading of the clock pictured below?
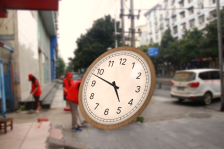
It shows 4.48
